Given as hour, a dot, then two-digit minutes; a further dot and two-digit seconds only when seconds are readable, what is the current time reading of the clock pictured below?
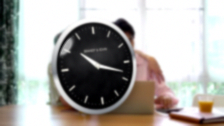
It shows 10.18
